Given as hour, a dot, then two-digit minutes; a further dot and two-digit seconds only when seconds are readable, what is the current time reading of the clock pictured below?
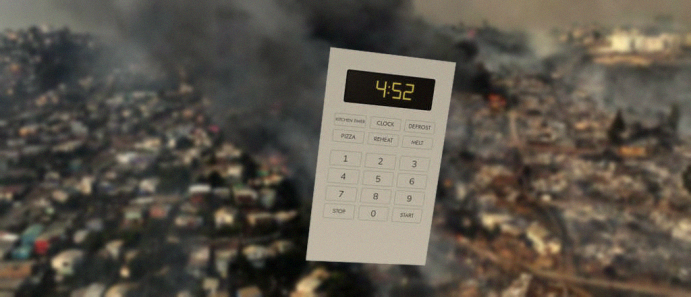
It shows 4.52
